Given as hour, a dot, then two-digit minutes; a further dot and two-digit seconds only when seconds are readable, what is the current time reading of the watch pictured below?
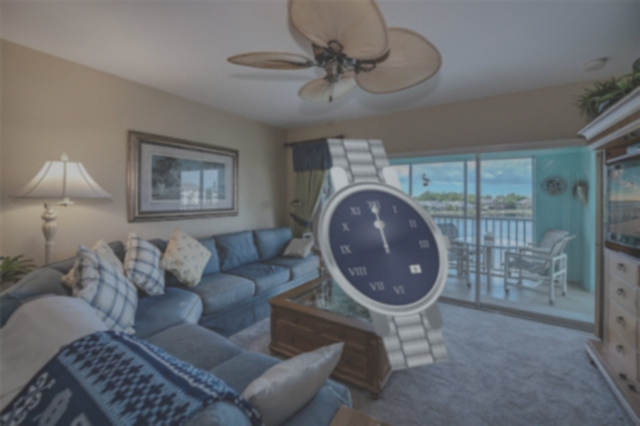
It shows 12.00
